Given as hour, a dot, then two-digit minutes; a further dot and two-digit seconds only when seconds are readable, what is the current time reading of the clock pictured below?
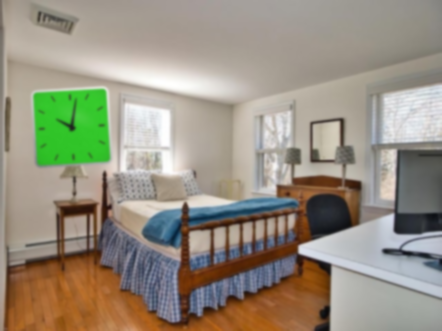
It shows 10.02
